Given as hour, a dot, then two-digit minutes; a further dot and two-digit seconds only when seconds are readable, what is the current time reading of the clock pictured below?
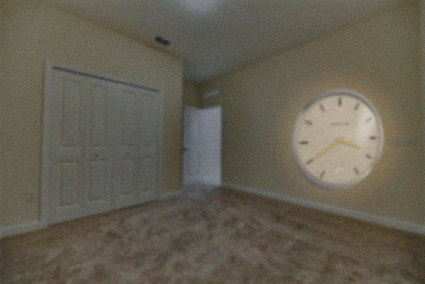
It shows 3.40
